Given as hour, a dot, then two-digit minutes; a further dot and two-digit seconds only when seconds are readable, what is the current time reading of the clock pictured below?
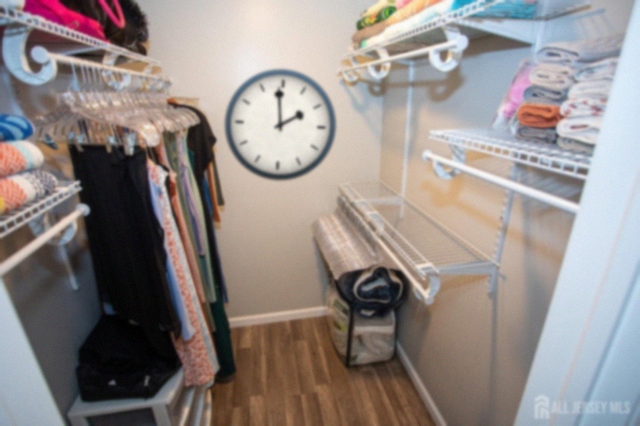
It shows 1.59
